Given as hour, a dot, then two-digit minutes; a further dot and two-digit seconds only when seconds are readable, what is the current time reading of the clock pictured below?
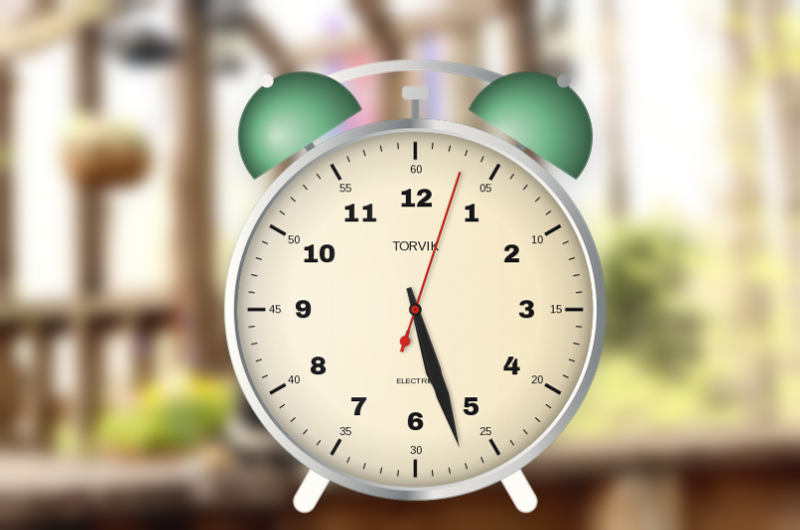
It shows 5.27.03
